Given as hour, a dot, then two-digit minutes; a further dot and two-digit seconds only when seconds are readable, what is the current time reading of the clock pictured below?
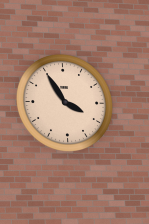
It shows 3.55
